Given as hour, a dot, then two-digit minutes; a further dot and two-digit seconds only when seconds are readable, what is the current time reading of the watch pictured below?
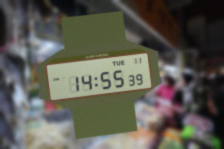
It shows 14.55.39
